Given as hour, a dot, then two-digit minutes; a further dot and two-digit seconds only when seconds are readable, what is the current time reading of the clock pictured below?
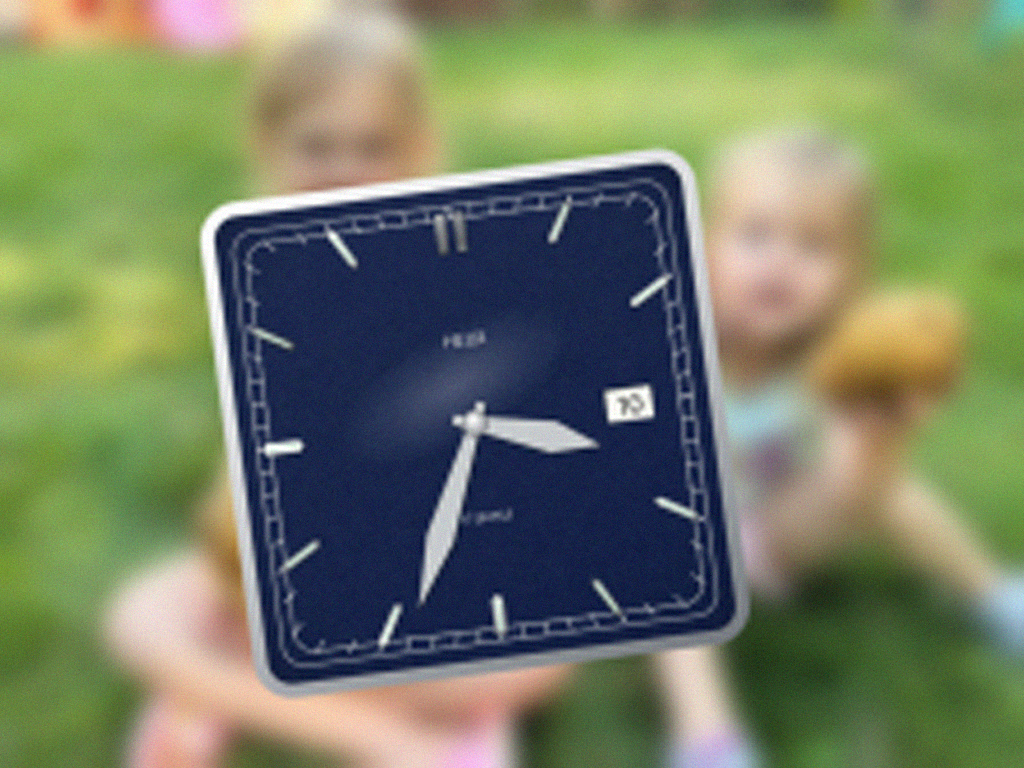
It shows 3.34
